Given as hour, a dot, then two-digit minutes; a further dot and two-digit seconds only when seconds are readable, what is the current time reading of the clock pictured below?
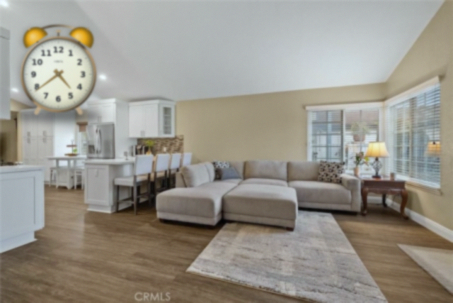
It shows 4.39
